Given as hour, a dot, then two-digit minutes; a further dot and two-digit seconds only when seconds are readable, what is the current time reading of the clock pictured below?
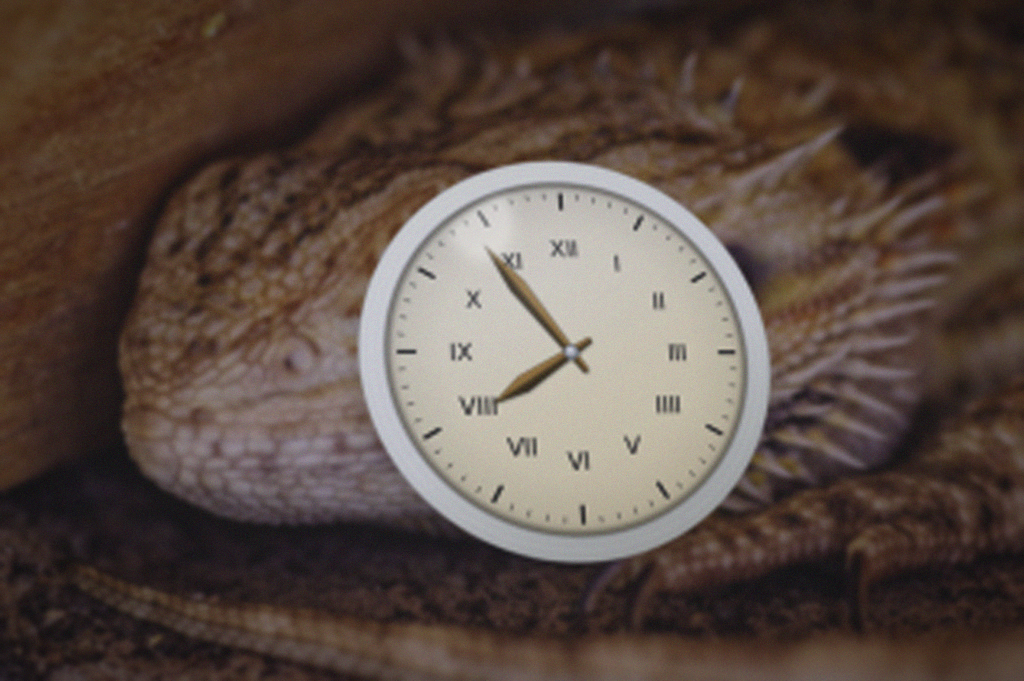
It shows 7.54
